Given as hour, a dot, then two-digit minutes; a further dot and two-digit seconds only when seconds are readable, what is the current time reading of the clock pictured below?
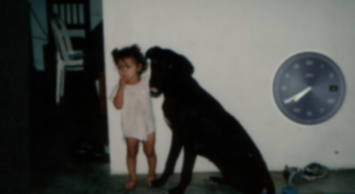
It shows 7.40
